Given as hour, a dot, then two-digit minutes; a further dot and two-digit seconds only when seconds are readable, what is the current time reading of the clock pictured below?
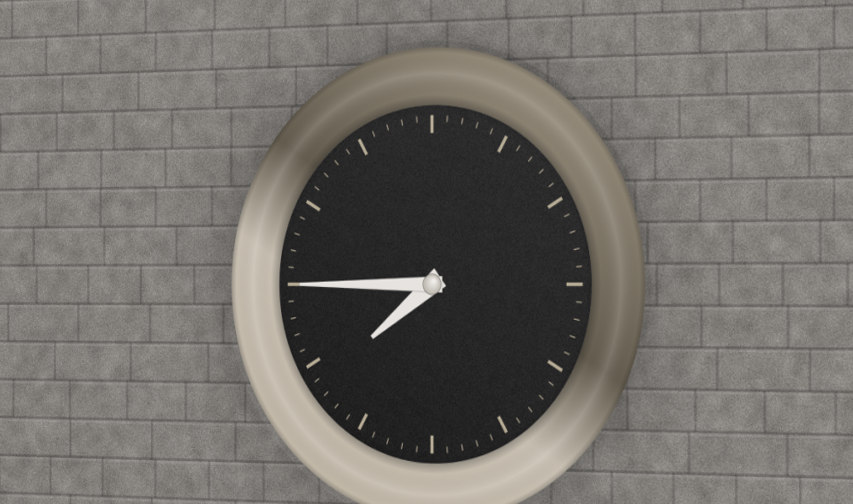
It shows 7.45
